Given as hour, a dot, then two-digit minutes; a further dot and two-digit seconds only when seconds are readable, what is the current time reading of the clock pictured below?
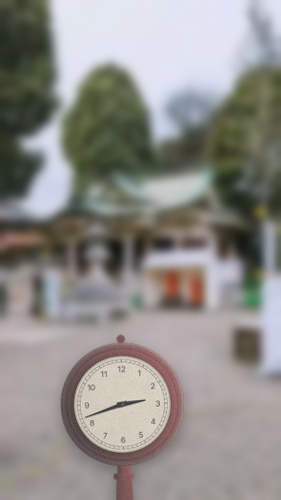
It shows 2.42
